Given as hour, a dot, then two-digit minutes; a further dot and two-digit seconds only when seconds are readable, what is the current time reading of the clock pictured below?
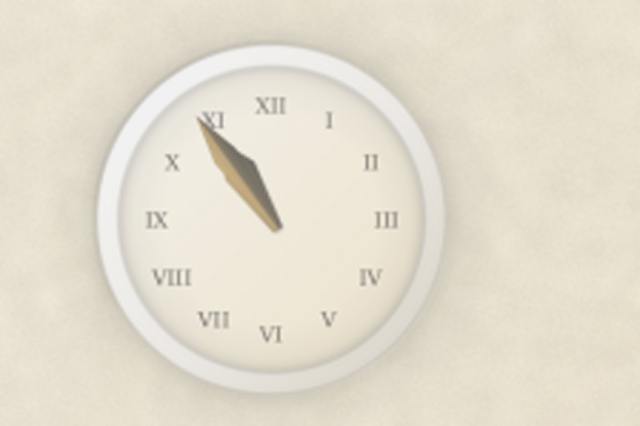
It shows 10.54
